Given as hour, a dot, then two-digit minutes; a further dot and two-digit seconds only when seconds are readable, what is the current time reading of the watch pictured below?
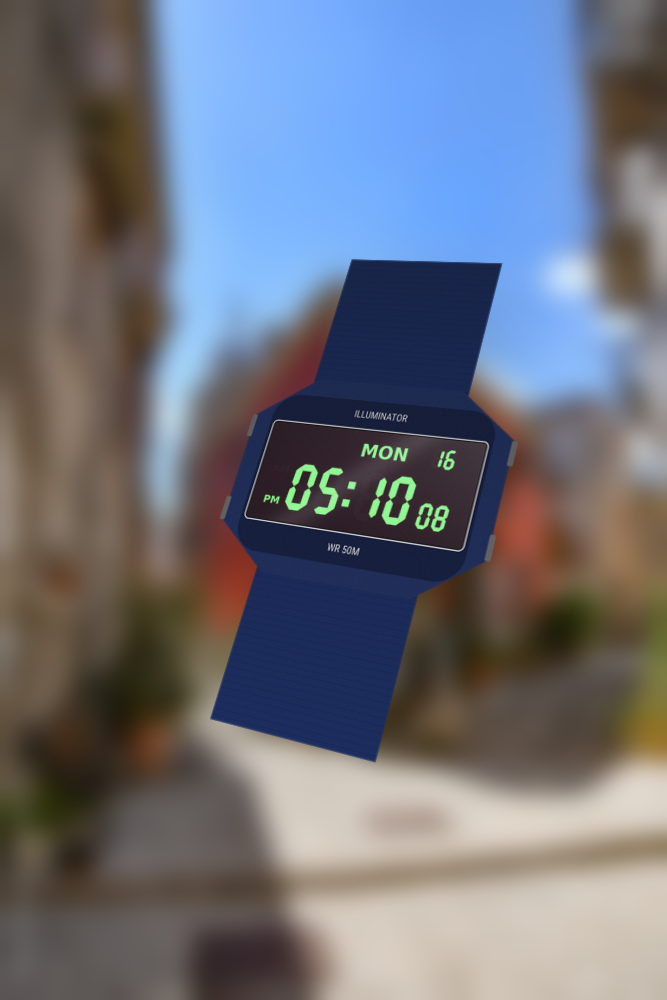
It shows 5.10.08
